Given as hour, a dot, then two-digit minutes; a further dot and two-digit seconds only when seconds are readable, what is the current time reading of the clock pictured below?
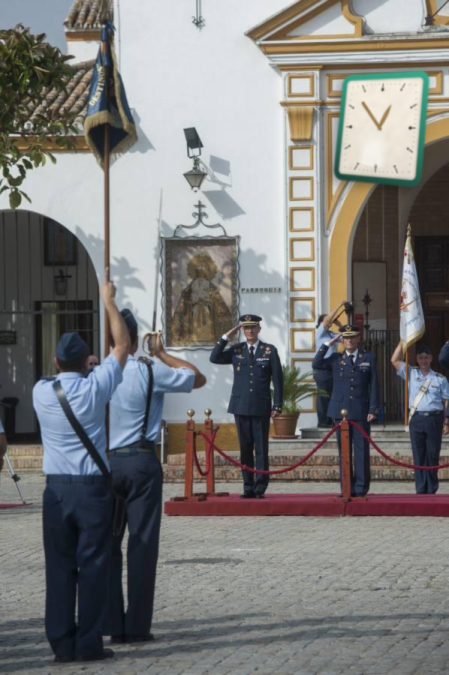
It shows 12.53
